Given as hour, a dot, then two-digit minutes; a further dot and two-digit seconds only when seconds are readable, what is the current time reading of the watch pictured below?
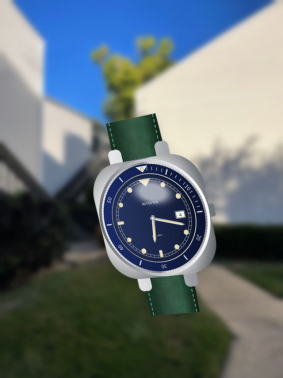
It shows 6.18
